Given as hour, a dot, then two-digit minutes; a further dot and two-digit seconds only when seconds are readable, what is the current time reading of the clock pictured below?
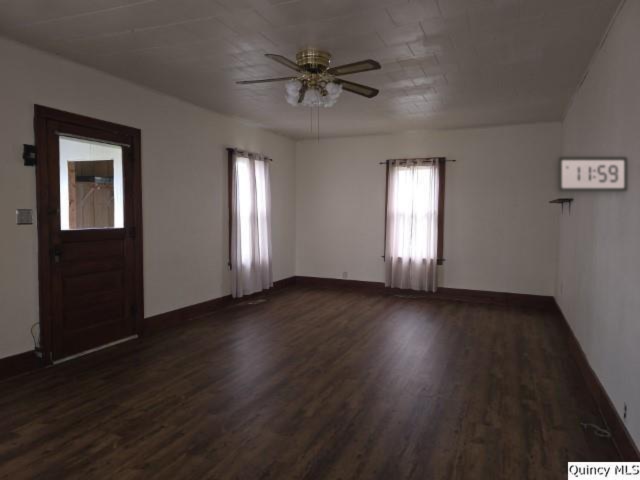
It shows 11.59
